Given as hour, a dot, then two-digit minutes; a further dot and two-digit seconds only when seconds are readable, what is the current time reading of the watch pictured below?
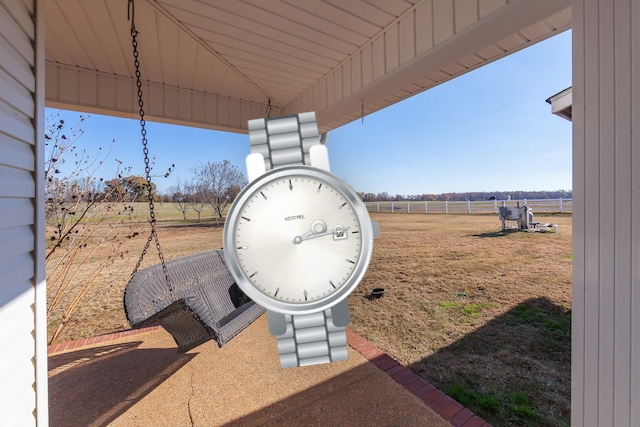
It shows 2.14
